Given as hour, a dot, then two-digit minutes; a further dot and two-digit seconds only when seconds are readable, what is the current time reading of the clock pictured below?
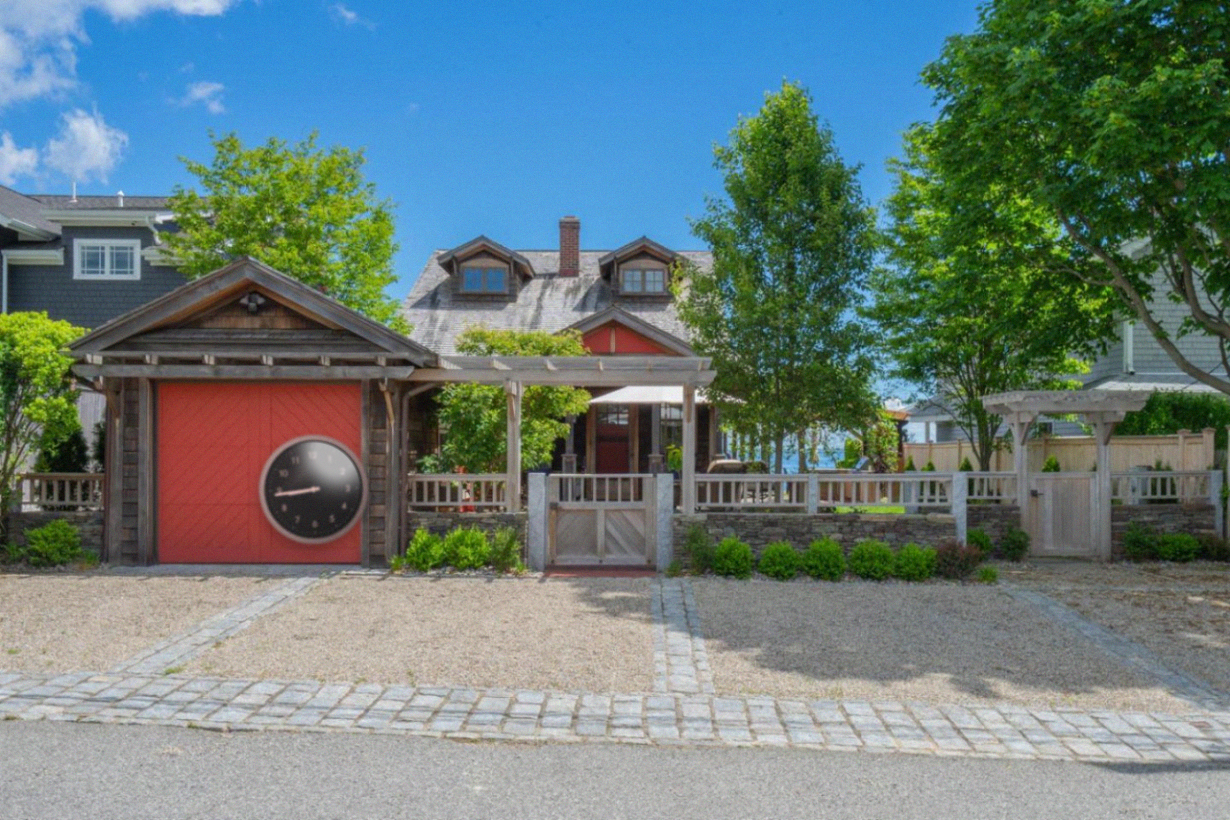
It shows 8.44
